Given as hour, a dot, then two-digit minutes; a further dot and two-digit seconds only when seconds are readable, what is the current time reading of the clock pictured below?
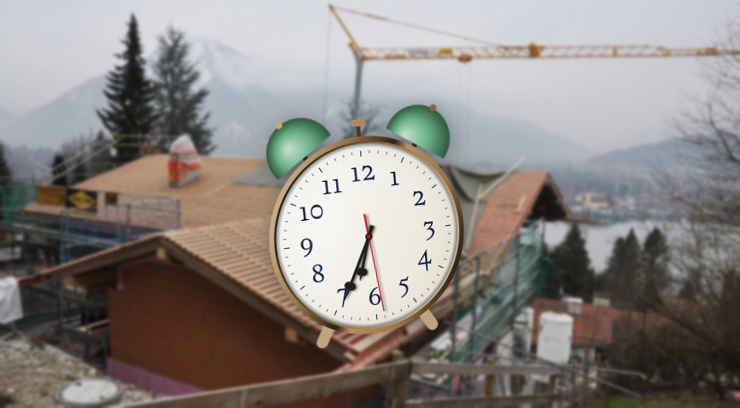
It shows 6.34.29
